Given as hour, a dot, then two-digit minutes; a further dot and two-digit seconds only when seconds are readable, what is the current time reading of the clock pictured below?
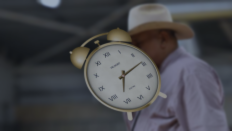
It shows 7.14
